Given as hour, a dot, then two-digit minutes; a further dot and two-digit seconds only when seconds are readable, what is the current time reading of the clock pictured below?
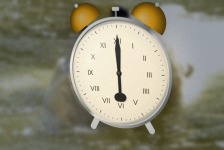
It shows 6.00
